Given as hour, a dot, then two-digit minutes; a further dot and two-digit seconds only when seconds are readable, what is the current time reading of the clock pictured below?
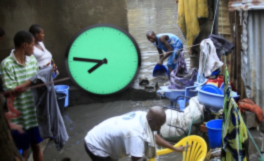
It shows 7.46
